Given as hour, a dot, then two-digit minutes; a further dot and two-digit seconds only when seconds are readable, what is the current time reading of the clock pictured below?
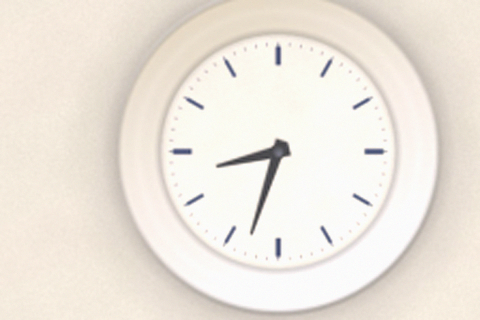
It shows 8.33
